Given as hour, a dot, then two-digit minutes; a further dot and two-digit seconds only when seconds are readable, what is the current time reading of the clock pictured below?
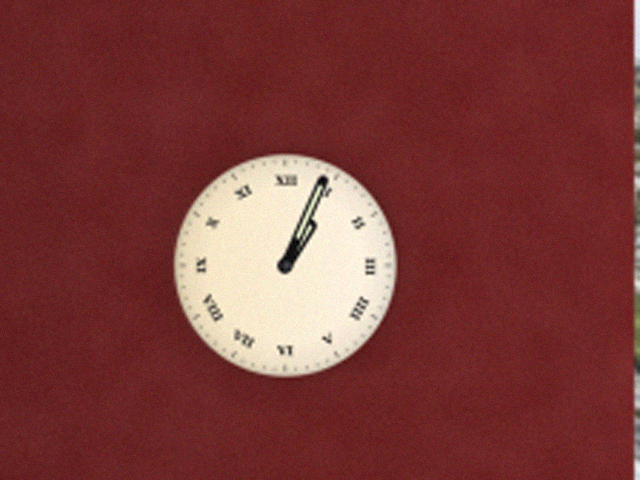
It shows 1.04
